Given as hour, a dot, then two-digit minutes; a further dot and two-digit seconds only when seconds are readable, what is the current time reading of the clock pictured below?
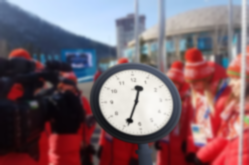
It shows 12.34
